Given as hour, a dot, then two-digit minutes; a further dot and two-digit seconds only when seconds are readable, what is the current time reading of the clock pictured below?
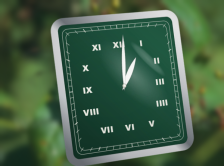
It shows 1.01
